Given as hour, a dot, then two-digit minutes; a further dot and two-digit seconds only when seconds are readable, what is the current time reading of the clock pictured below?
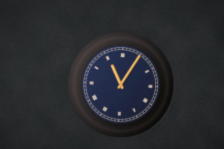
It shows 11.05
